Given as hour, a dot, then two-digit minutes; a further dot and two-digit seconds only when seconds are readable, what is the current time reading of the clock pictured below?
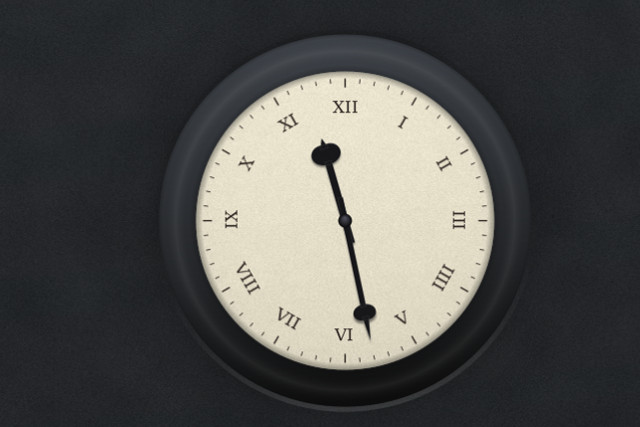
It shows 11.28
